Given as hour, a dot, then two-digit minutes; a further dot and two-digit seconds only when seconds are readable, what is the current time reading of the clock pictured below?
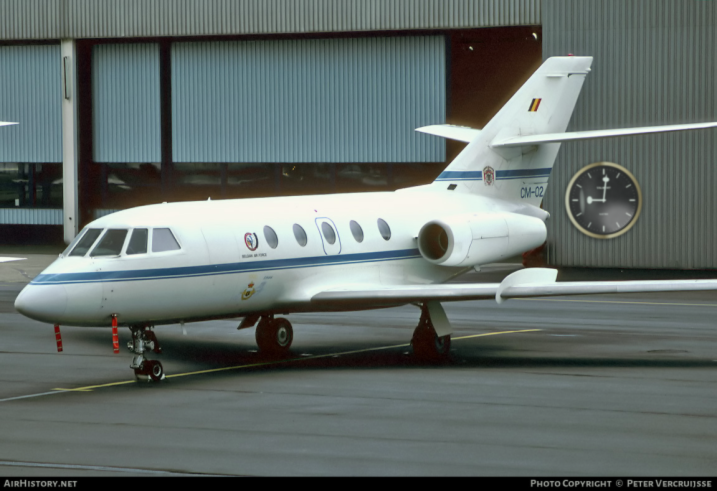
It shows 9.01
